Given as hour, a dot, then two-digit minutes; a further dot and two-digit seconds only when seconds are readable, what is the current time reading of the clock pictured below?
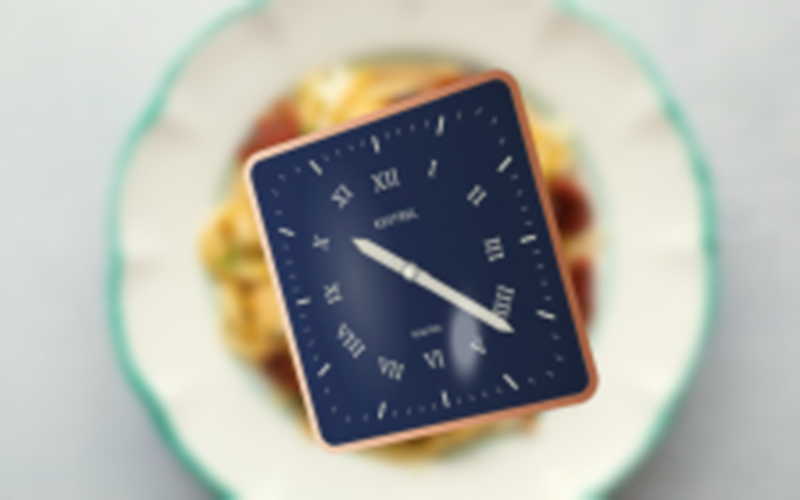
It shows 10.22
